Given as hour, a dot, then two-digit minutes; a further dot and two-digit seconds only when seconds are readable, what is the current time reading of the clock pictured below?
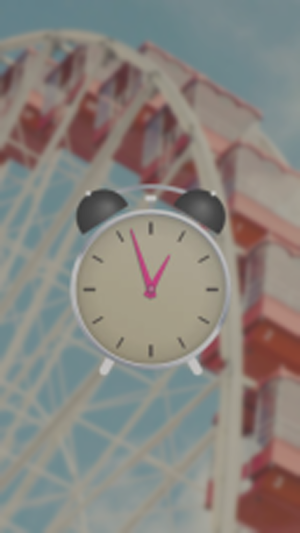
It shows 12.57
